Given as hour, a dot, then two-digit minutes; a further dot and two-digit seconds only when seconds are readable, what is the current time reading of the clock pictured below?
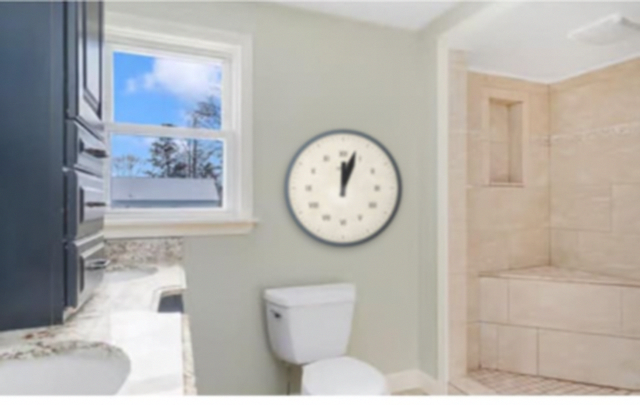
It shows 12.03
